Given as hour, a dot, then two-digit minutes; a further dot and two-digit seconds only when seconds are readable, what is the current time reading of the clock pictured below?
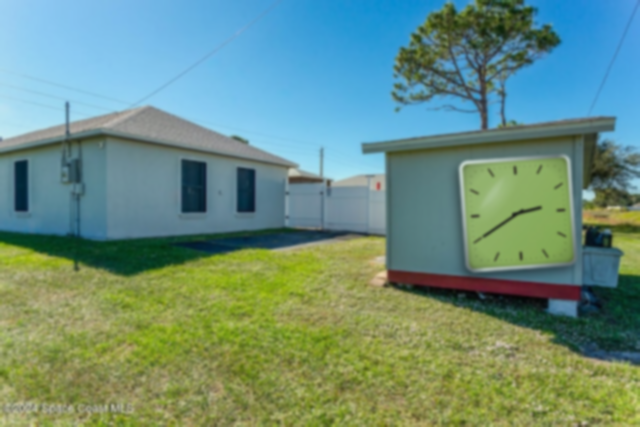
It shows 2.40
